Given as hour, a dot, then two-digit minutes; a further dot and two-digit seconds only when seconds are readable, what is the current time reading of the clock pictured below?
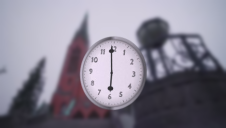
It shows 5.59
